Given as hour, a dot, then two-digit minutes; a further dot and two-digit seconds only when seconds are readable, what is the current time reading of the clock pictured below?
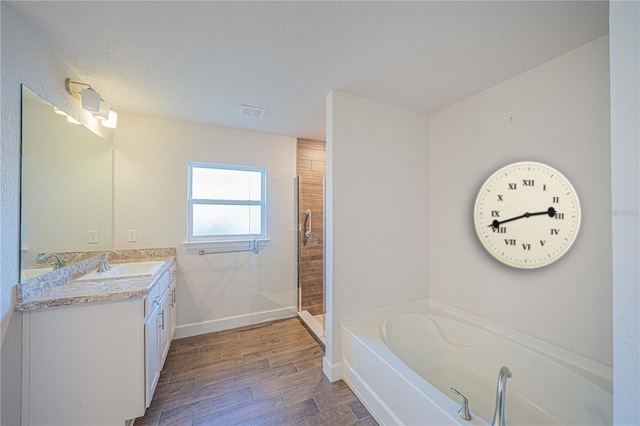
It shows 2.42
